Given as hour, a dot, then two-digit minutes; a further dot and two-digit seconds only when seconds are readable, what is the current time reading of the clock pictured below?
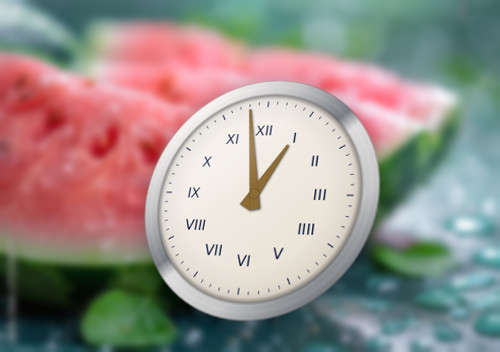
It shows 12.58
